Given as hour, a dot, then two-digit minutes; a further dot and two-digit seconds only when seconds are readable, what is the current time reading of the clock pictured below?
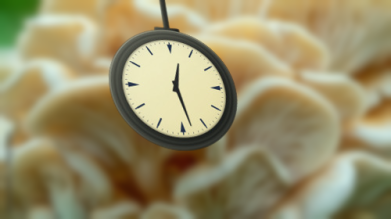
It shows 12.28
